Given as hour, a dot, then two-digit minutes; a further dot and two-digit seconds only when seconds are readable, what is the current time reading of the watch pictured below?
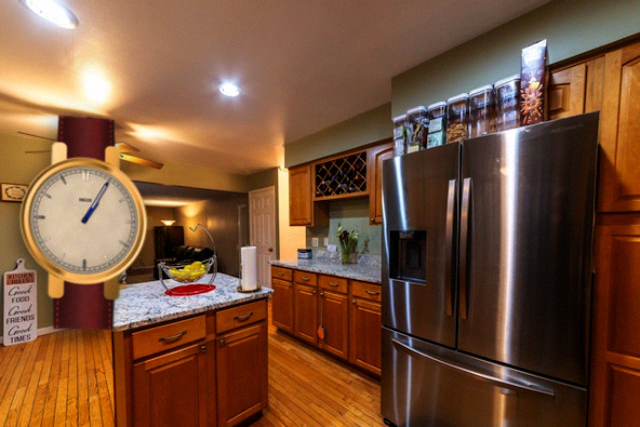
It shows 1.05
